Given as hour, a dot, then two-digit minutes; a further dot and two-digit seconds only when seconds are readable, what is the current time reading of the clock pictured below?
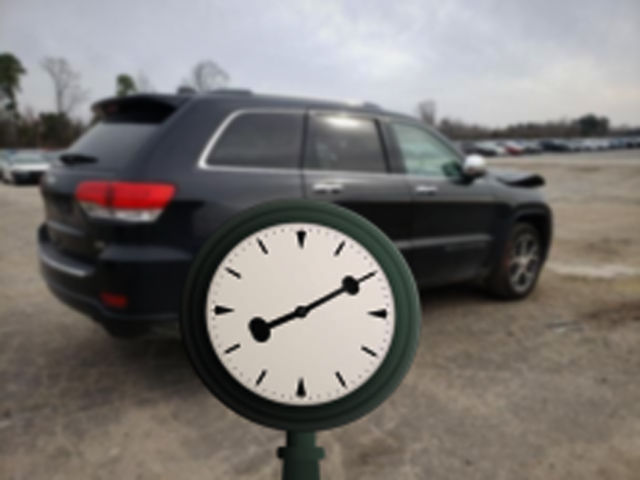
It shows 8.10
